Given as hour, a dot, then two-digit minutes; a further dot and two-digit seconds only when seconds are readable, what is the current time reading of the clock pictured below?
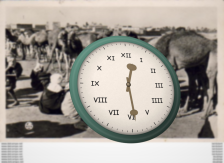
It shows 12.29
